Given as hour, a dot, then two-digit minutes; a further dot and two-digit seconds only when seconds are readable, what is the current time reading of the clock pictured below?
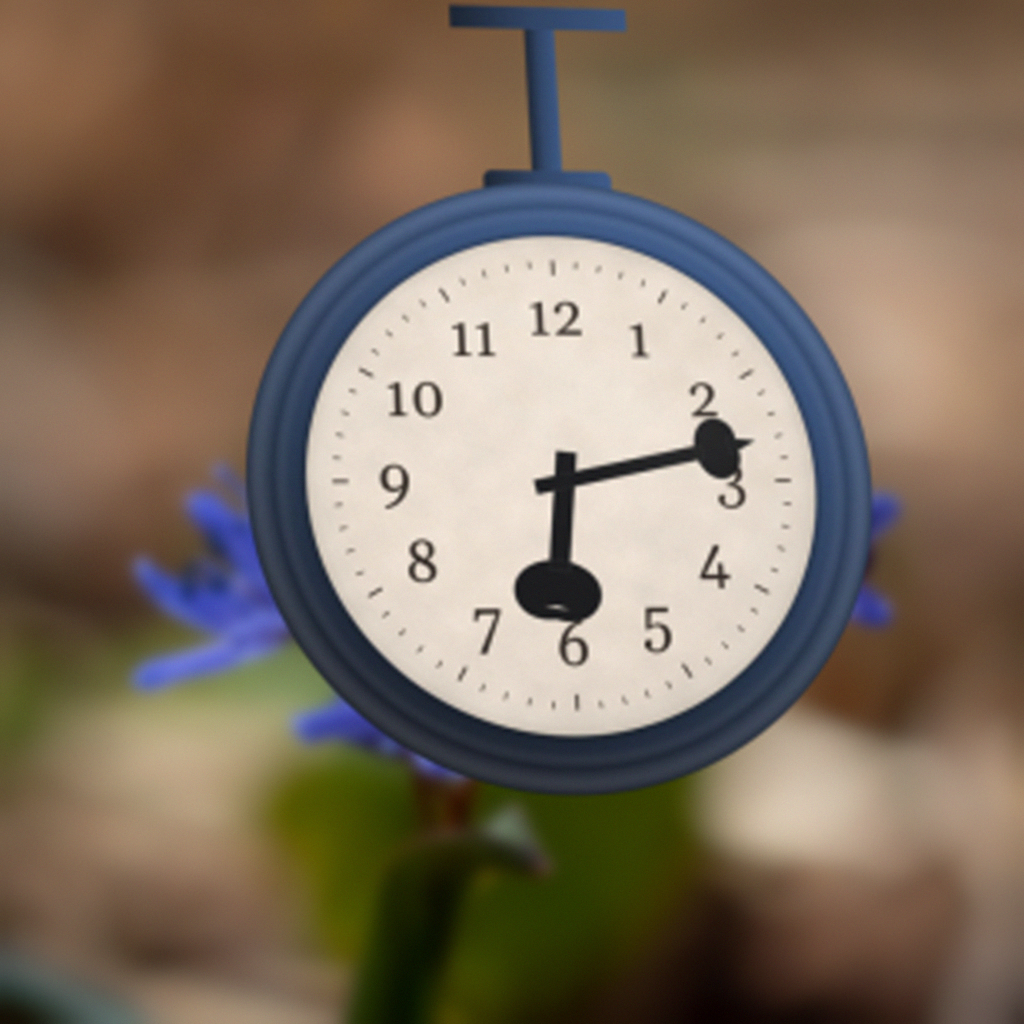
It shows 6.13
